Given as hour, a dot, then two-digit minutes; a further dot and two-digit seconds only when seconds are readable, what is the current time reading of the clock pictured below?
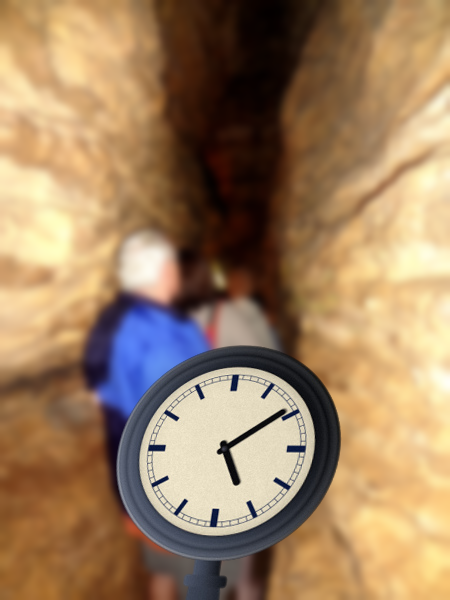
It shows 5.09
